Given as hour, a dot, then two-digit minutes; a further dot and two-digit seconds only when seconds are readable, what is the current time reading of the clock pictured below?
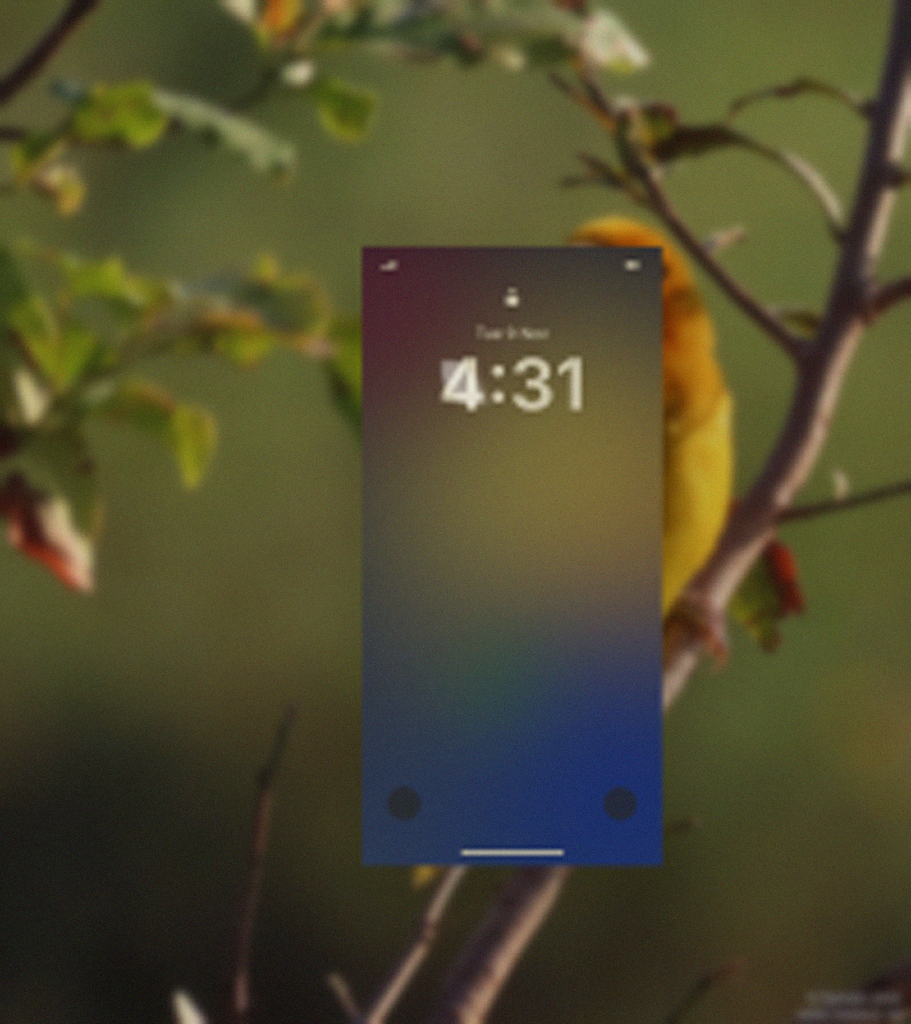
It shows 4.31
